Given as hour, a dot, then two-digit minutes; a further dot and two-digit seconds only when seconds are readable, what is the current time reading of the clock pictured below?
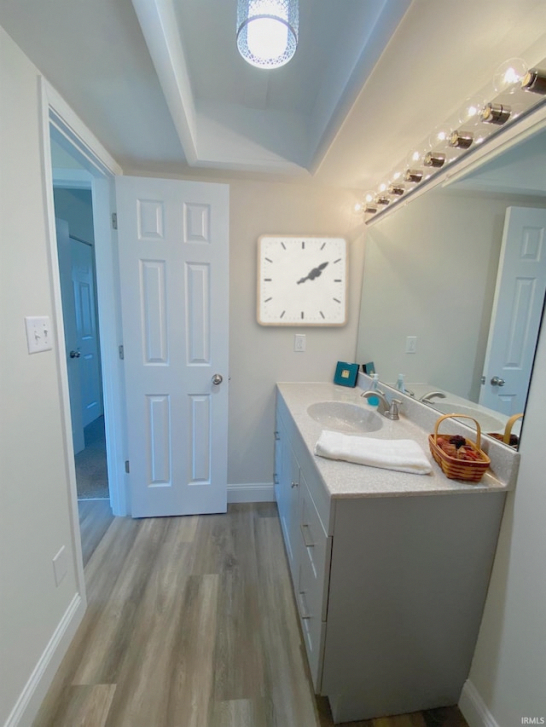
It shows 2.09
